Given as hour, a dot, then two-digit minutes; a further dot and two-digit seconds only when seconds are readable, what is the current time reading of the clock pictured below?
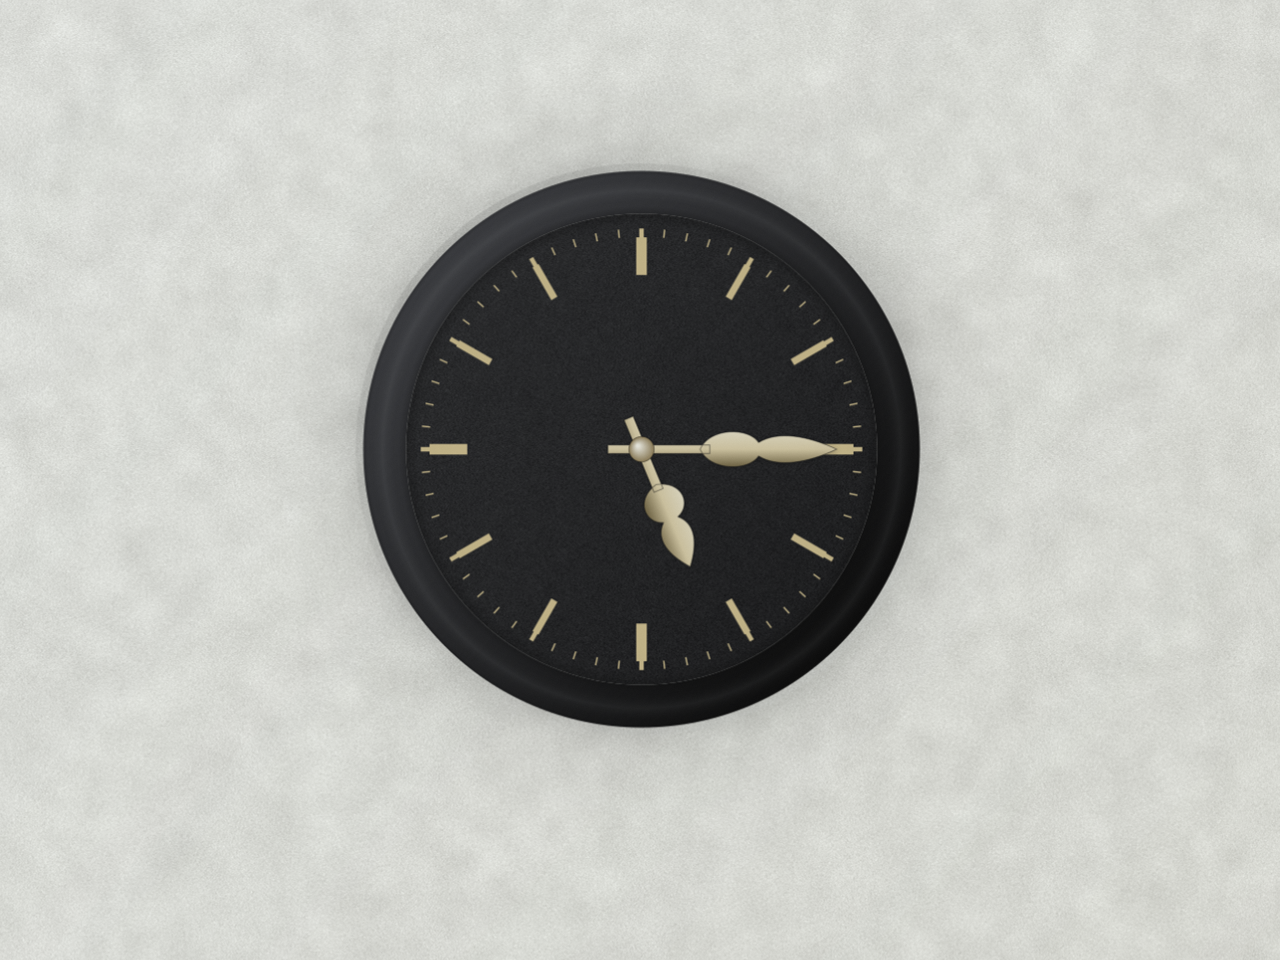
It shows 5.15
